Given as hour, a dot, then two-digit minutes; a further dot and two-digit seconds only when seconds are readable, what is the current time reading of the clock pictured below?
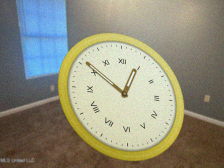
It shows 12.51
